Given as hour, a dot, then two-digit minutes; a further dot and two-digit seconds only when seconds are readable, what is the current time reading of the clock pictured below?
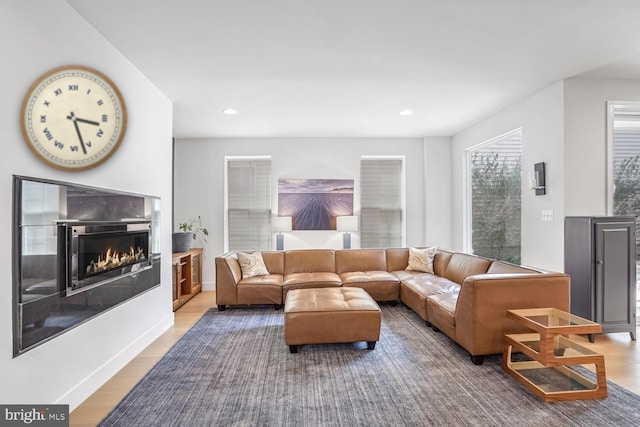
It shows 3.27
